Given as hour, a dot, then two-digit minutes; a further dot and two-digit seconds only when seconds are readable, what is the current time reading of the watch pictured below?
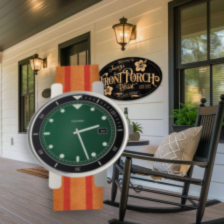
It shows 2.27
